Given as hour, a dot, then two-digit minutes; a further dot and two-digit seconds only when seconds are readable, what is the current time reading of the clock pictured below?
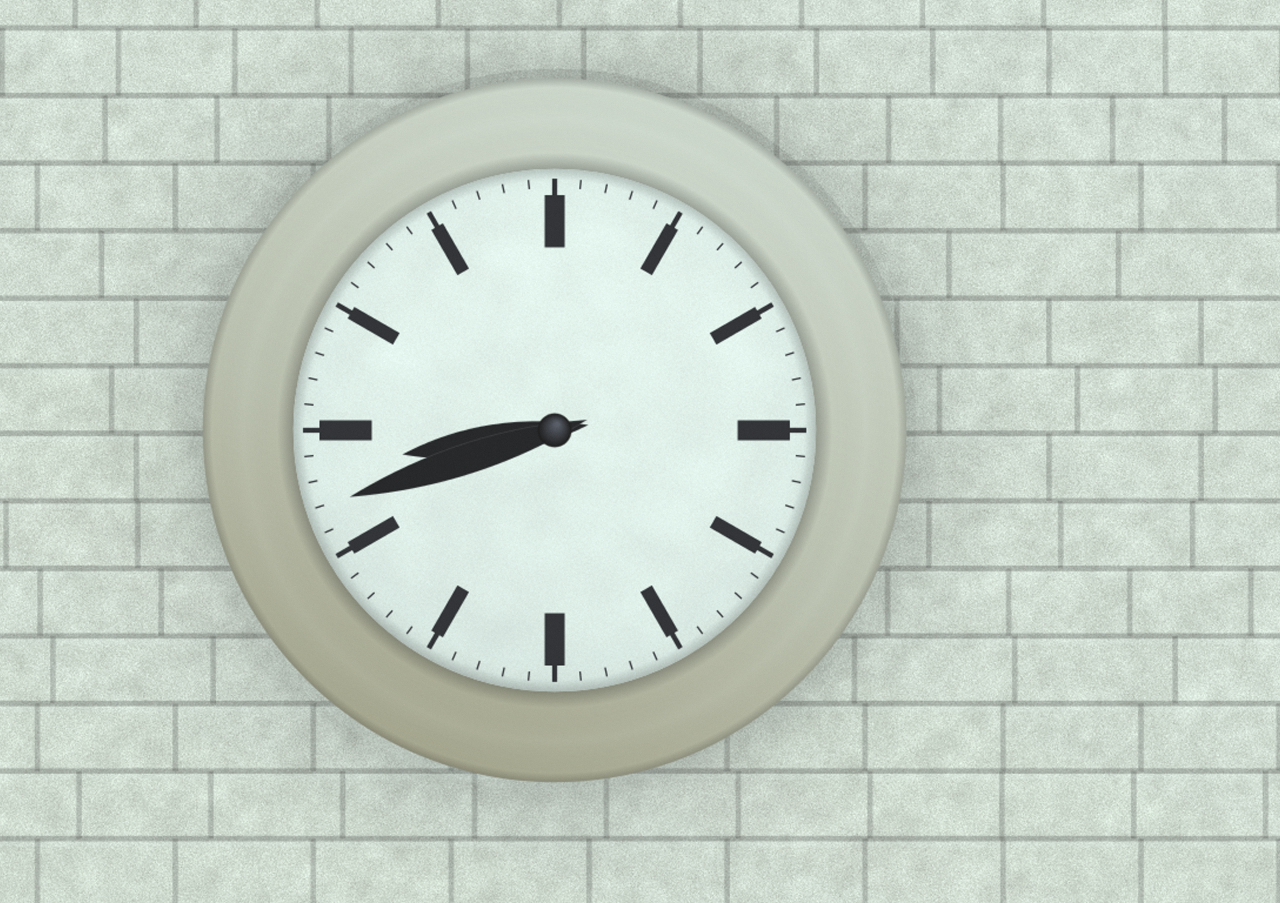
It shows 8.42
